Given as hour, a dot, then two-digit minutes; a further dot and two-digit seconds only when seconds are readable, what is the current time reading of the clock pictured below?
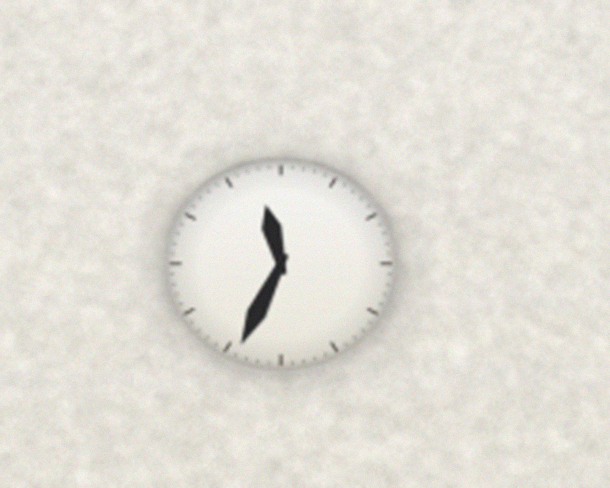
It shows 11.34
